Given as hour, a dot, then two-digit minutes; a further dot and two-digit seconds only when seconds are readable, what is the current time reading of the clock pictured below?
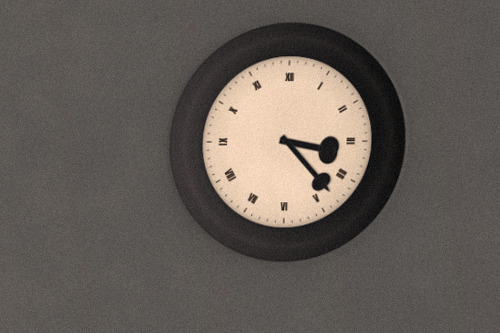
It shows 3.23
